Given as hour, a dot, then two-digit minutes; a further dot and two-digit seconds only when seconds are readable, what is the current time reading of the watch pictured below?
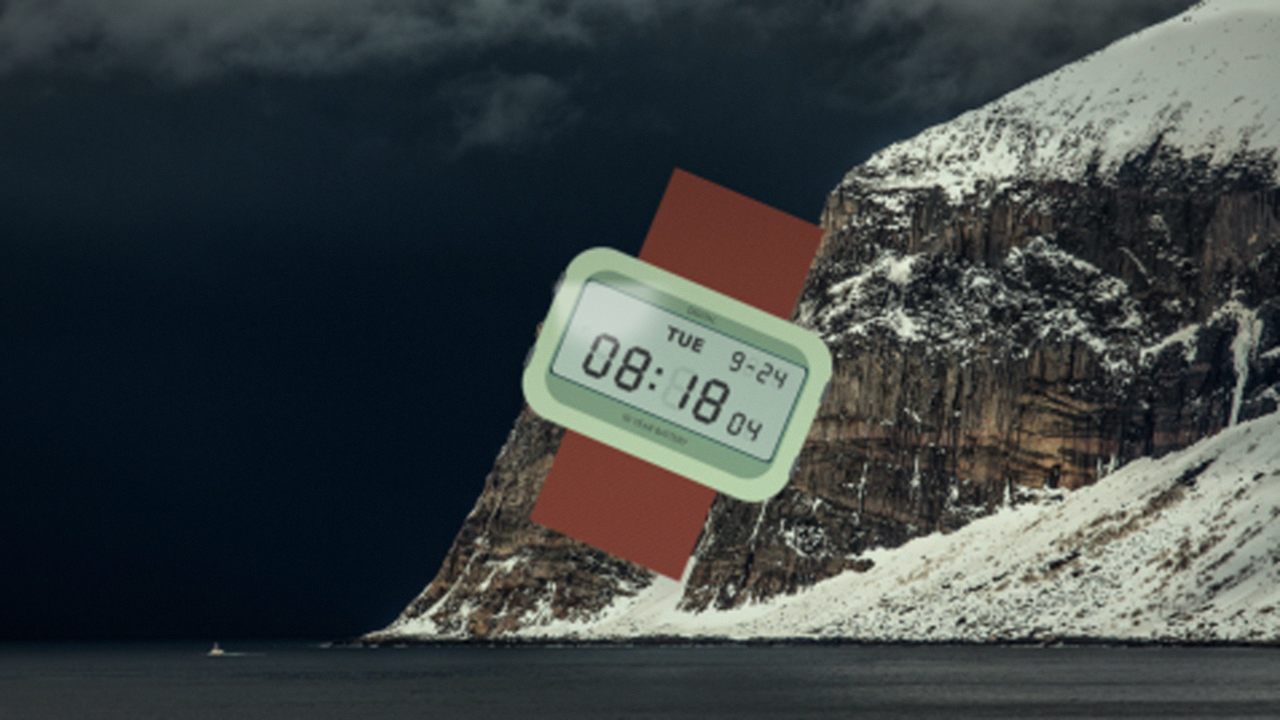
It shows 8.18.04
